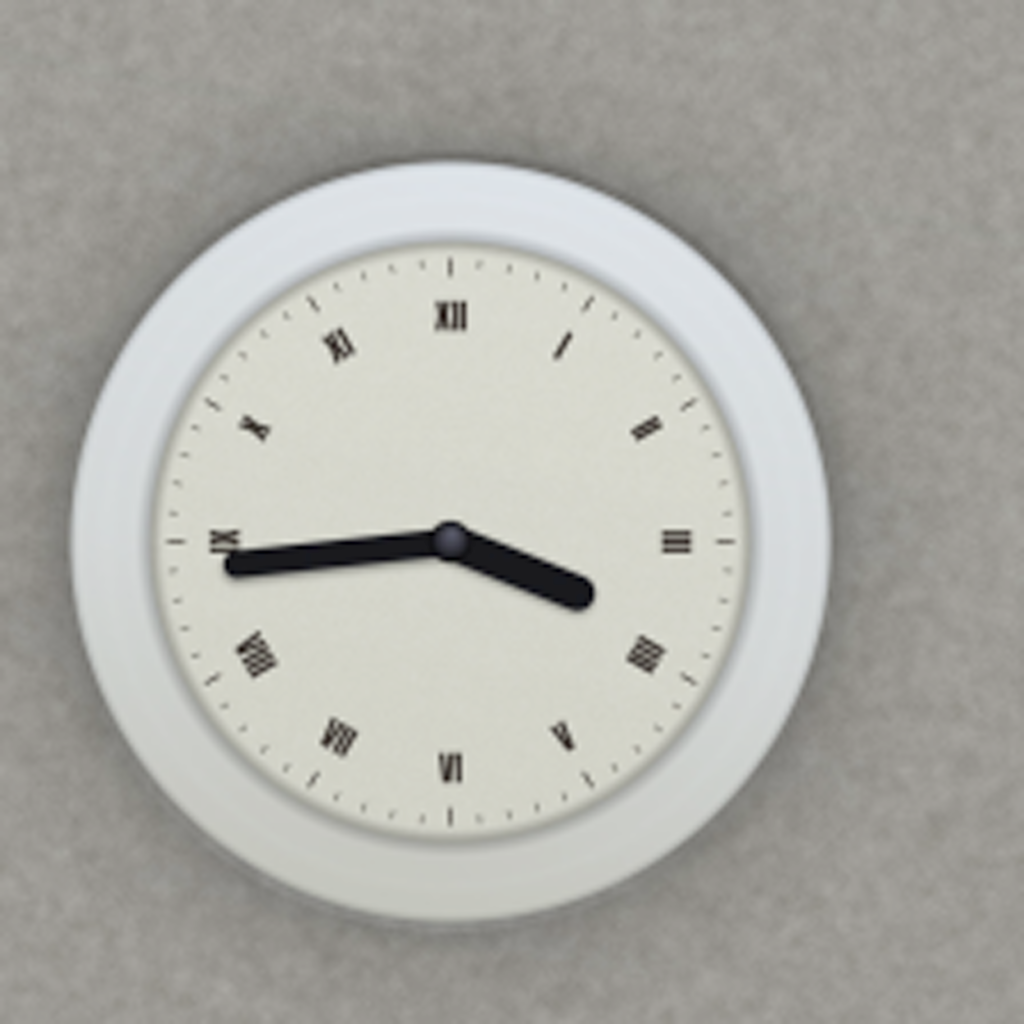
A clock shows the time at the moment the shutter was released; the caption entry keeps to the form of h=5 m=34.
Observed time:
h=3 m=44
